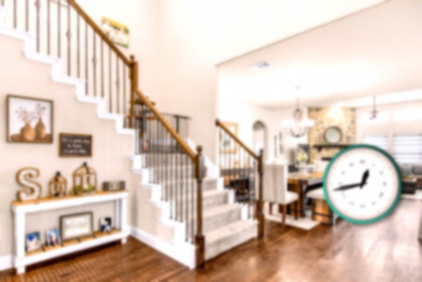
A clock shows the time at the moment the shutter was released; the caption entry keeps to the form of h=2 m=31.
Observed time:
h=12 m=43
